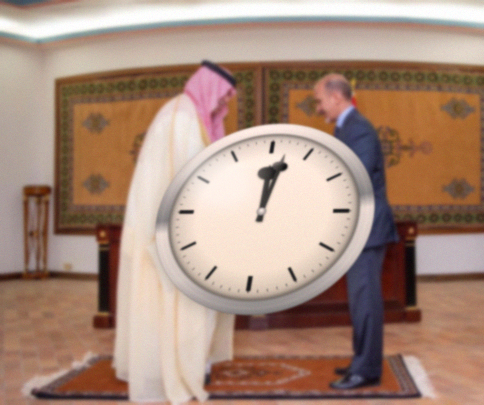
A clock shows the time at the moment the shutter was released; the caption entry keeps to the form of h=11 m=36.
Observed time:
h=12 m=2
